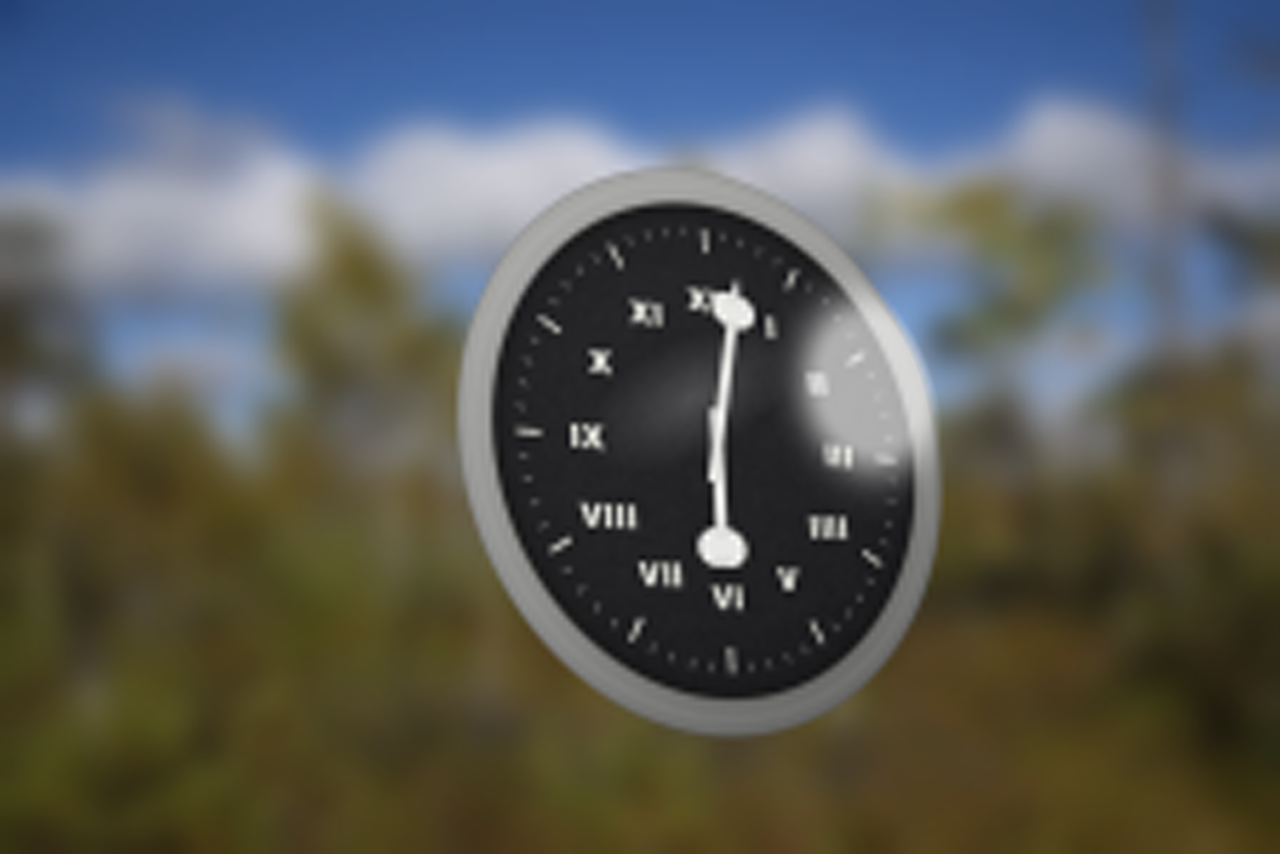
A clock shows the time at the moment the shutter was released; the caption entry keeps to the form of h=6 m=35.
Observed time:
h=6 m=2
